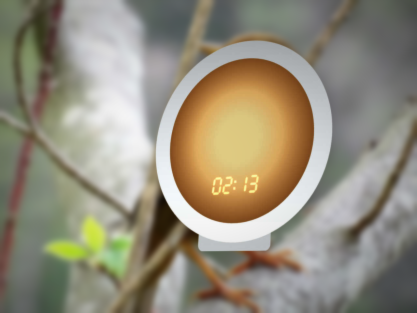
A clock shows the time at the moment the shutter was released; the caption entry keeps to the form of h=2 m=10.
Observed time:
h=2 m=13
